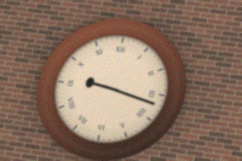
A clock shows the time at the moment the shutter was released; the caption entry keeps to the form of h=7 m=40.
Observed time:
h=9 m=17
